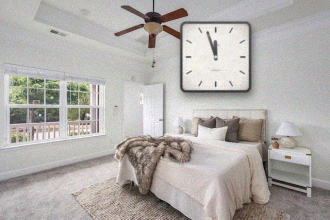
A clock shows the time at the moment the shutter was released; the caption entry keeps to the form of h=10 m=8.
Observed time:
h=11 m=57
